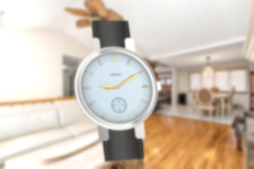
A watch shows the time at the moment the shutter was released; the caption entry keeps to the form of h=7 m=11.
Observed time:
h=9 m=10
